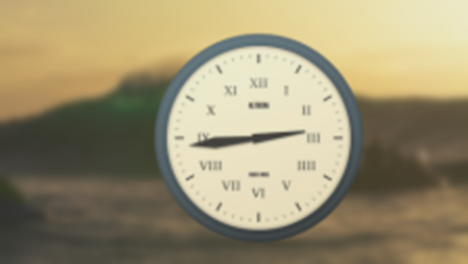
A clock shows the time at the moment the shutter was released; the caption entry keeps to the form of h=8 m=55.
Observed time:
h=2 m=44
